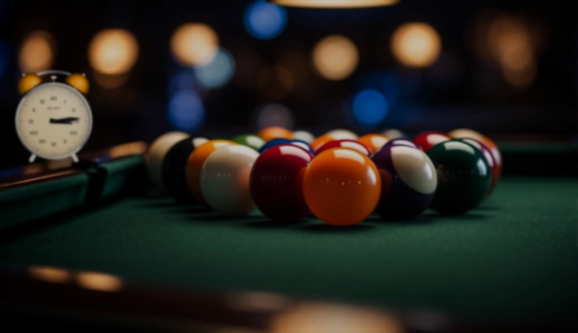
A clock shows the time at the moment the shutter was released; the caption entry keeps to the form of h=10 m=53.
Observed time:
h=3 m=14
